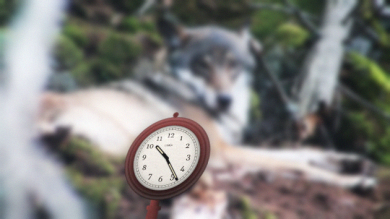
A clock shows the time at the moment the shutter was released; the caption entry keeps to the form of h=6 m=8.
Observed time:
h=10 m=24
